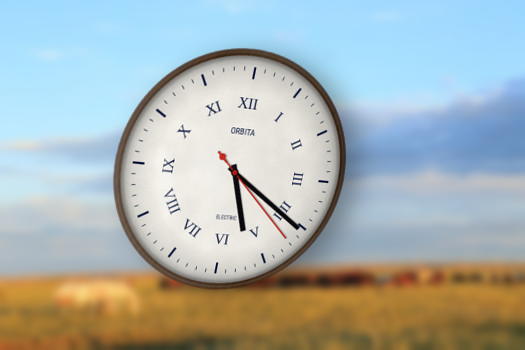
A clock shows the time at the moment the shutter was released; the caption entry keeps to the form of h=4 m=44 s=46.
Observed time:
h=5 m=20 s=22
